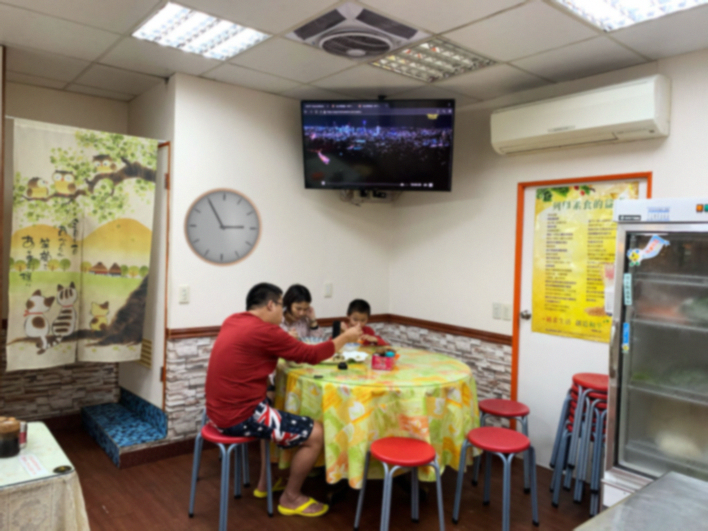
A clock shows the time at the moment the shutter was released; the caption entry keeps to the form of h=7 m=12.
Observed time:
h=2 m=55
